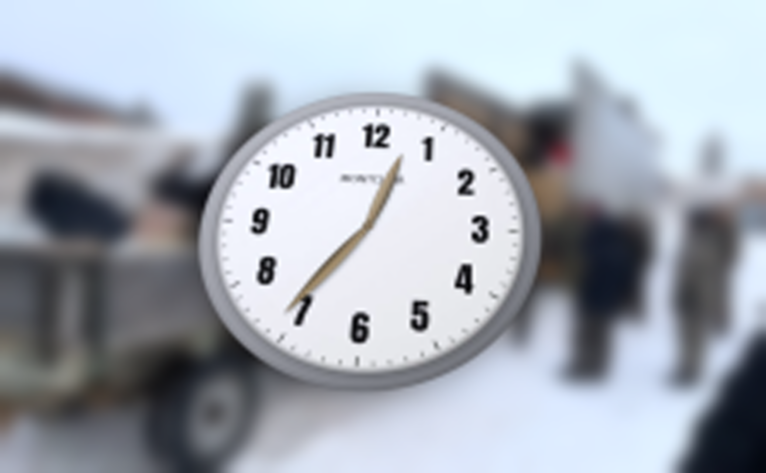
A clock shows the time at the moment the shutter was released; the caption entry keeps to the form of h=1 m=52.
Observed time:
h=12 m=36
